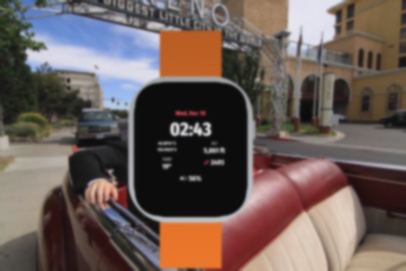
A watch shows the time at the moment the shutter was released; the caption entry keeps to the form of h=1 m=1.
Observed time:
h=2 m=43
